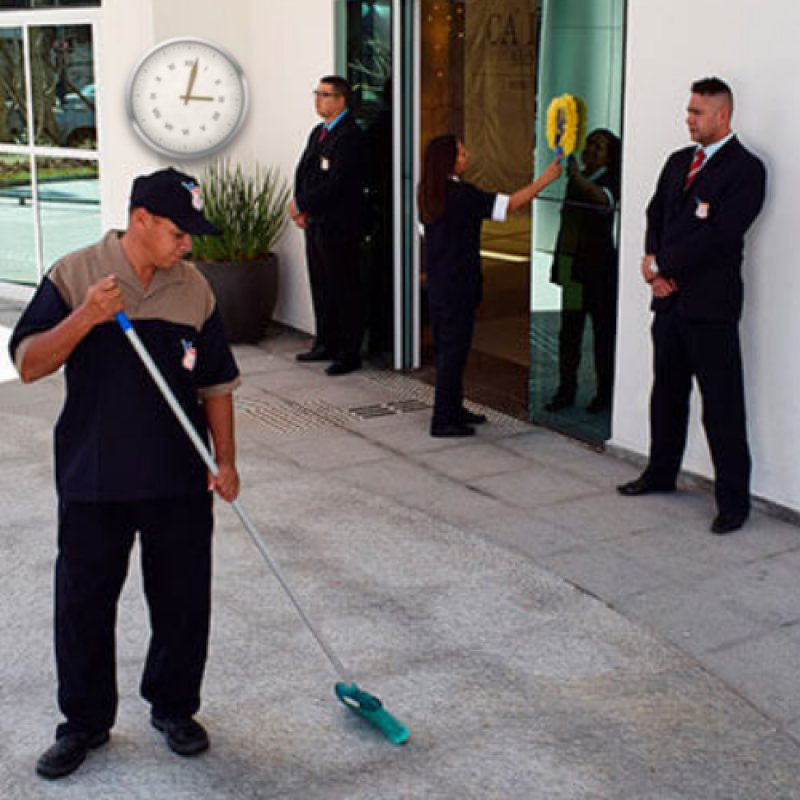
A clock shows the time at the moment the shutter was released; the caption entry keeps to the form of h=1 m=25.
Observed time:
h=3 m=2
